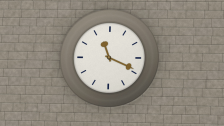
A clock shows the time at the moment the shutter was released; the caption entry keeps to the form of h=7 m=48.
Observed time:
h=11 m=19
